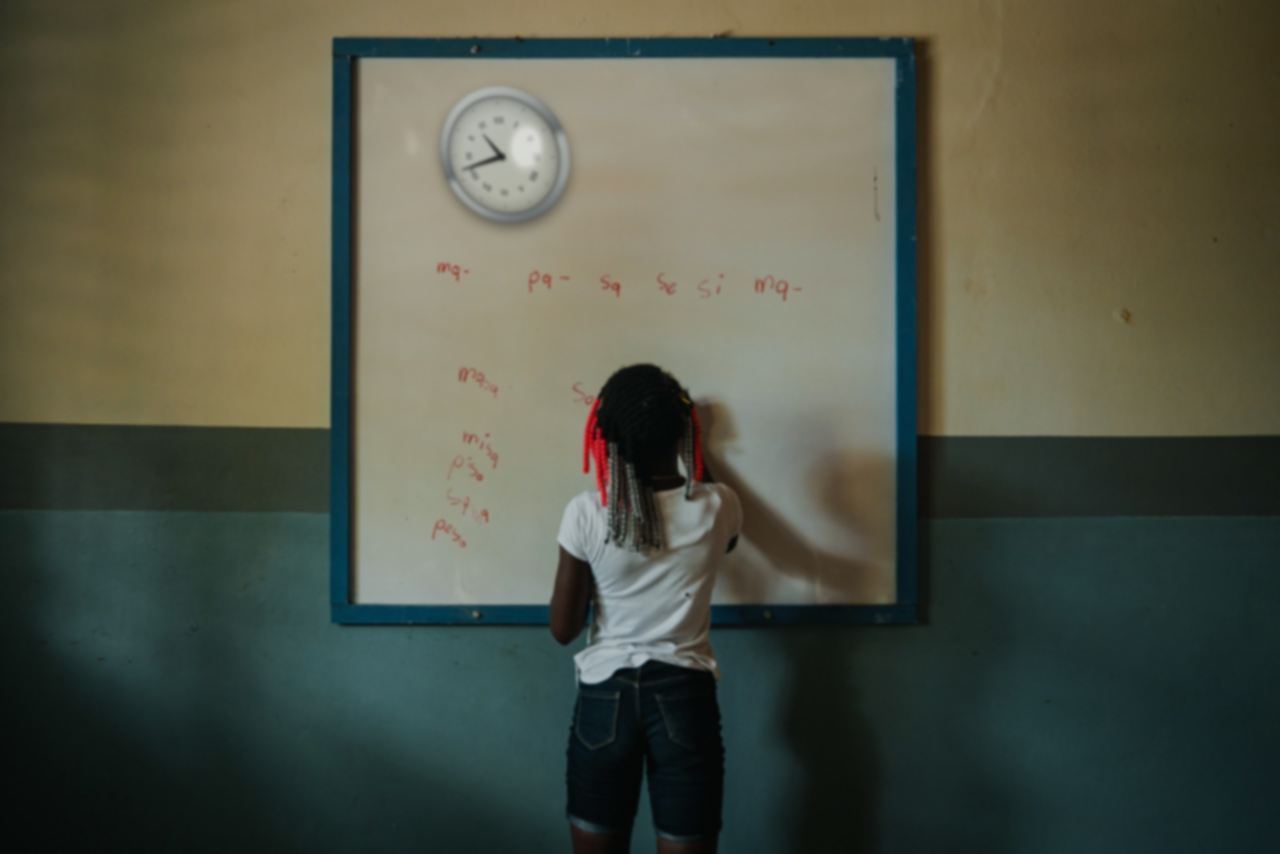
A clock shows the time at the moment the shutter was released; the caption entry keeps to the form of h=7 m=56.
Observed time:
h=10 m=42
